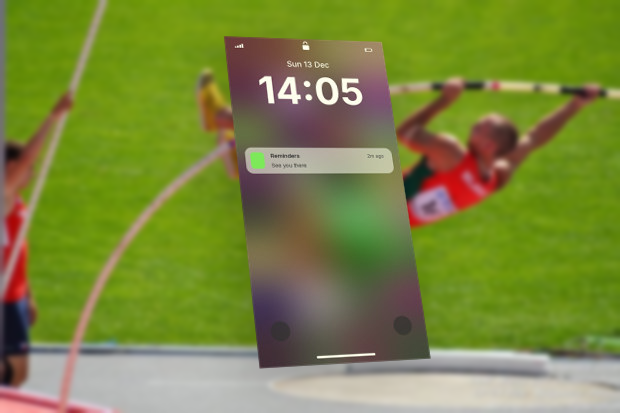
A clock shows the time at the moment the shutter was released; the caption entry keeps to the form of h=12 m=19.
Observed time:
h=14 m=5
